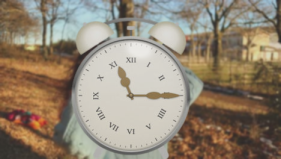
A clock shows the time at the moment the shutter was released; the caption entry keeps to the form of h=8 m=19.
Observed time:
h=11 m=15
